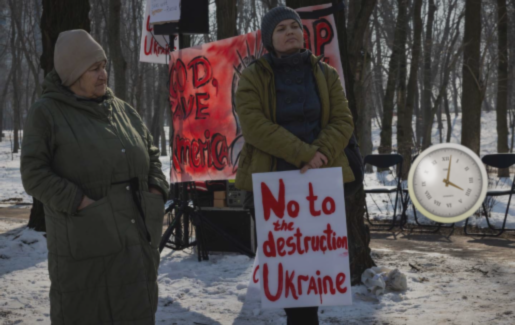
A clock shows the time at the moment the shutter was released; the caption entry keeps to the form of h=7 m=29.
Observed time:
h=4 m=2
